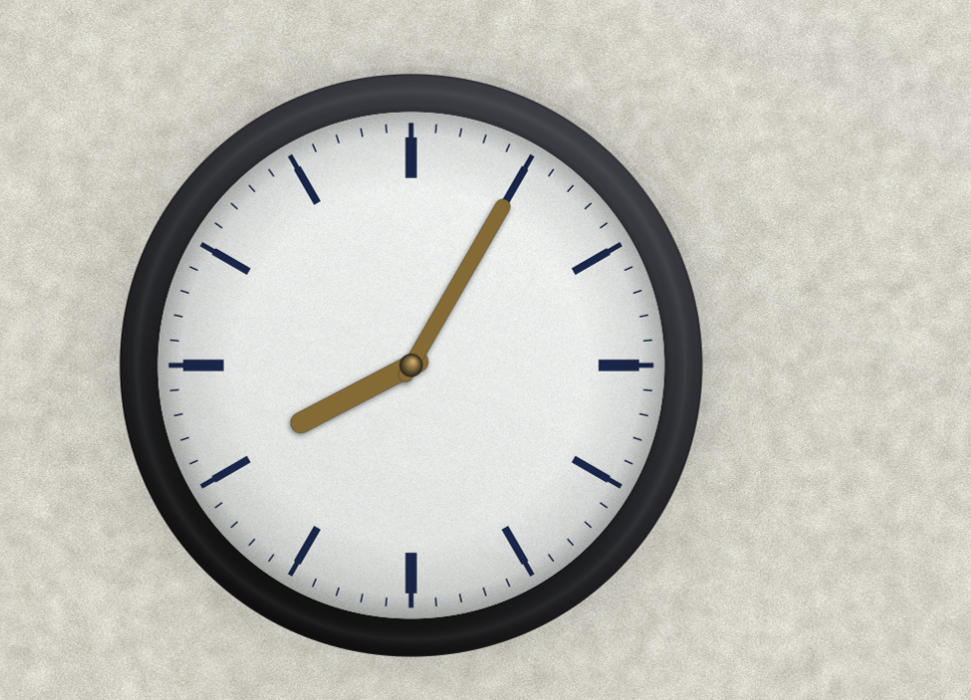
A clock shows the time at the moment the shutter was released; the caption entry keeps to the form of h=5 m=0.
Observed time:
h=8 m=5
